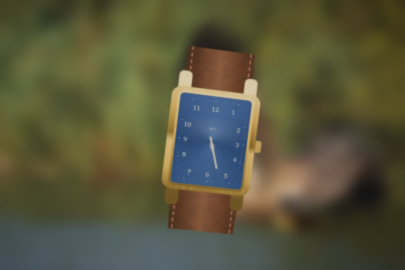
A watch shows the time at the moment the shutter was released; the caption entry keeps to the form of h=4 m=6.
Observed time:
h=5 m=27
